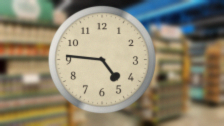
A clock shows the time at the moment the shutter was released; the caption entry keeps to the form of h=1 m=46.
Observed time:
h=4 m=46
